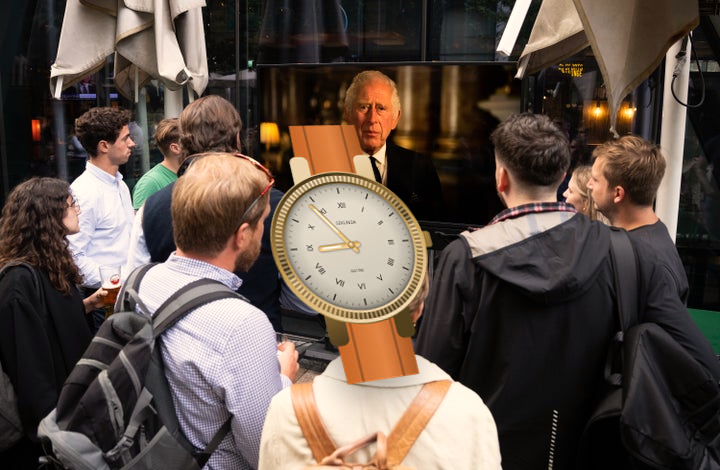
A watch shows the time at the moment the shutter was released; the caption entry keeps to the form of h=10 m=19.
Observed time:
h=8 m=54
